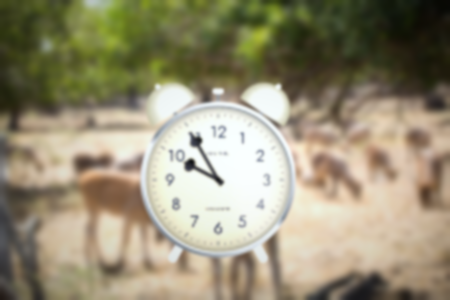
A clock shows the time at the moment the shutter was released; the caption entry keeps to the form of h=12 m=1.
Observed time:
h=9 m=55
